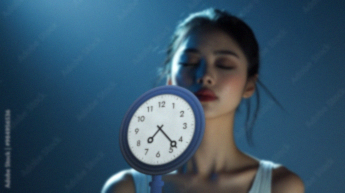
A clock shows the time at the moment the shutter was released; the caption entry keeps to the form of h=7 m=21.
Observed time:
h=7 m=23
